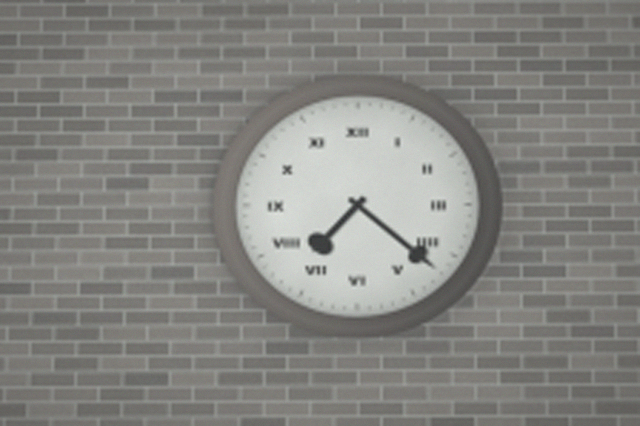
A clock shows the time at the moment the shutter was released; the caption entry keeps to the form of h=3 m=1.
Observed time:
h=7 m=22
